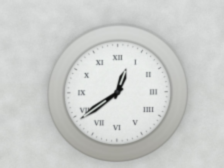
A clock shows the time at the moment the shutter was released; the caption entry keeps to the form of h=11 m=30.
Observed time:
h=12 m=39
